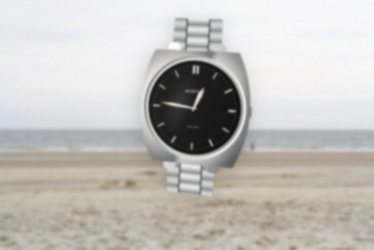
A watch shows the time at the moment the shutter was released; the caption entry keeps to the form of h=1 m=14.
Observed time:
h=12 m=46
